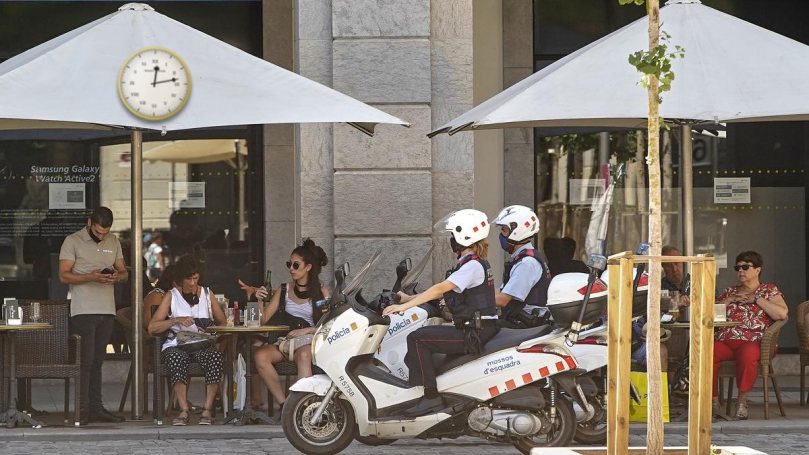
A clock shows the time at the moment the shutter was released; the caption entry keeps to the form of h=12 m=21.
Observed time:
h=12 m=13
